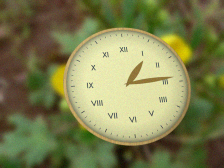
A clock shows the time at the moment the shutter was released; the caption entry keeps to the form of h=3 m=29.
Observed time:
h=1 m=14
